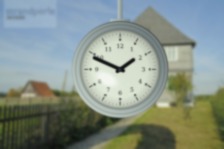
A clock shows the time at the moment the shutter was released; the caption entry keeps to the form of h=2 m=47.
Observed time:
h=1 m=49
